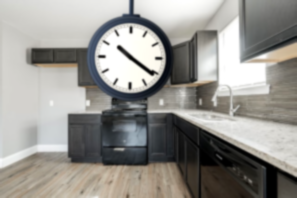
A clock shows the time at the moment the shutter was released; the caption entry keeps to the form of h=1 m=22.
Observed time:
h=10 m=21
